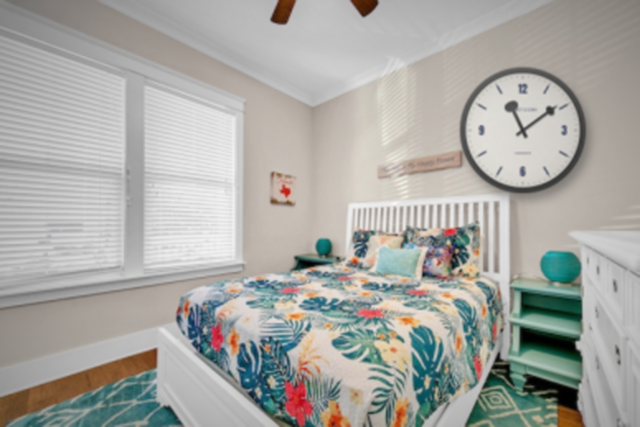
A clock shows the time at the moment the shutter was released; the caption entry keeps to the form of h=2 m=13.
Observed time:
h=11 m=9
